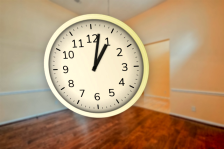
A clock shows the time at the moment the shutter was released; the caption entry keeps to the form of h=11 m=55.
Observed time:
h=1 m=2
